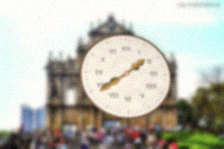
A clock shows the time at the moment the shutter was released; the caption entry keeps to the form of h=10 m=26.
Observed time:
h=1 m=39
